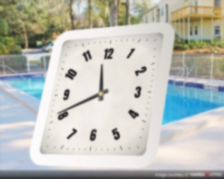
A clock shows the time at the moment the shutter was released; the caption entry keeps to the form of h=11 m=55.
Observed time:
h=11 m=41
